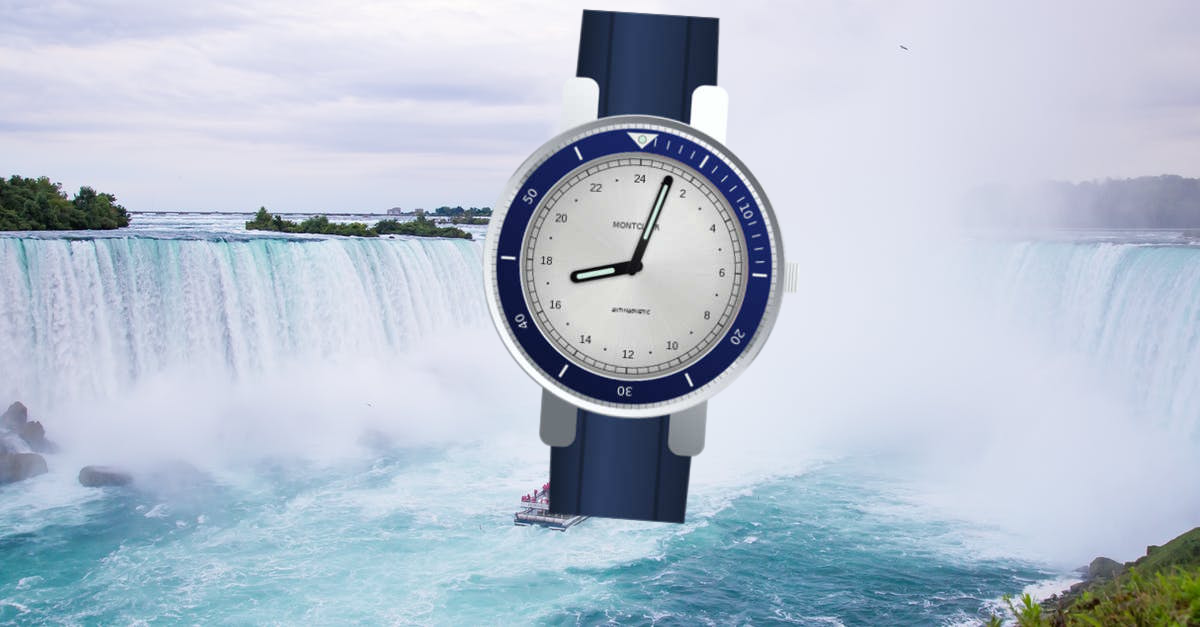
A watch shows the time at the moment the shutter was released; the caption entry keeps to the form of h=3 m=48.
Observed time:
h=17 m=3
